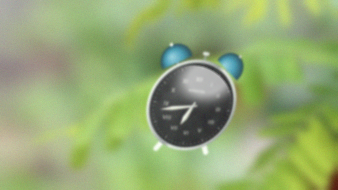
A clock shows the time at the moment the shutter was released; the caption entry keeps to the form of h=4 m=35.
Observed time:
h=6 m=43
